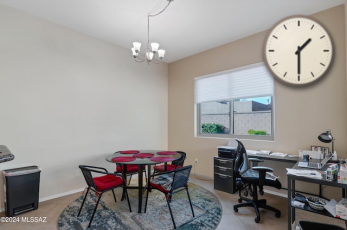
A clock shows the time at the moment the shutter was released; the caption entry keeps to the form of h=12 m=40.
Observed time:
h=1 m=30
